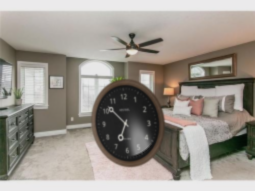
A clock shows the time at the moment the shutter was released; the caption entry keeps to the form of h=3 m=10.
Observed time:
h=6 m=52
